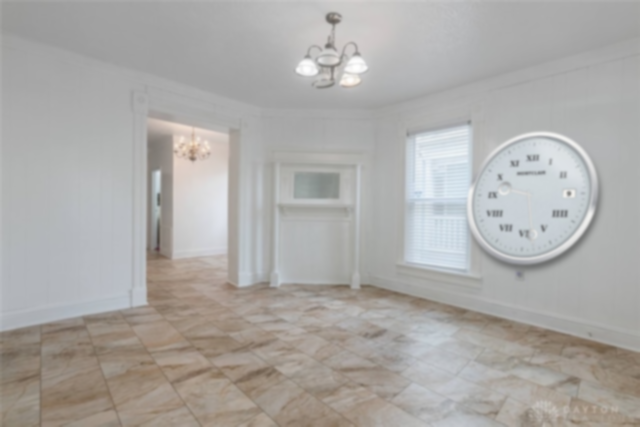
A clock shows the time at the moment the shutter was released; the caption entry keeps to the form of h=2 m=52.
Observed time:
h=9 m=28
